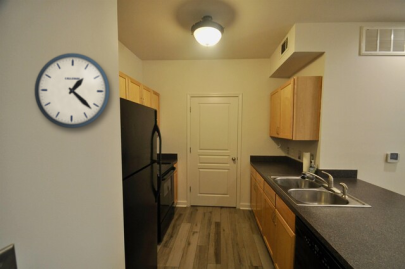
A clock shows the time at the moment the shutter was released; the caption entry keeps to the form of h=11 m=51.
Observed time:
h=1 m=22
